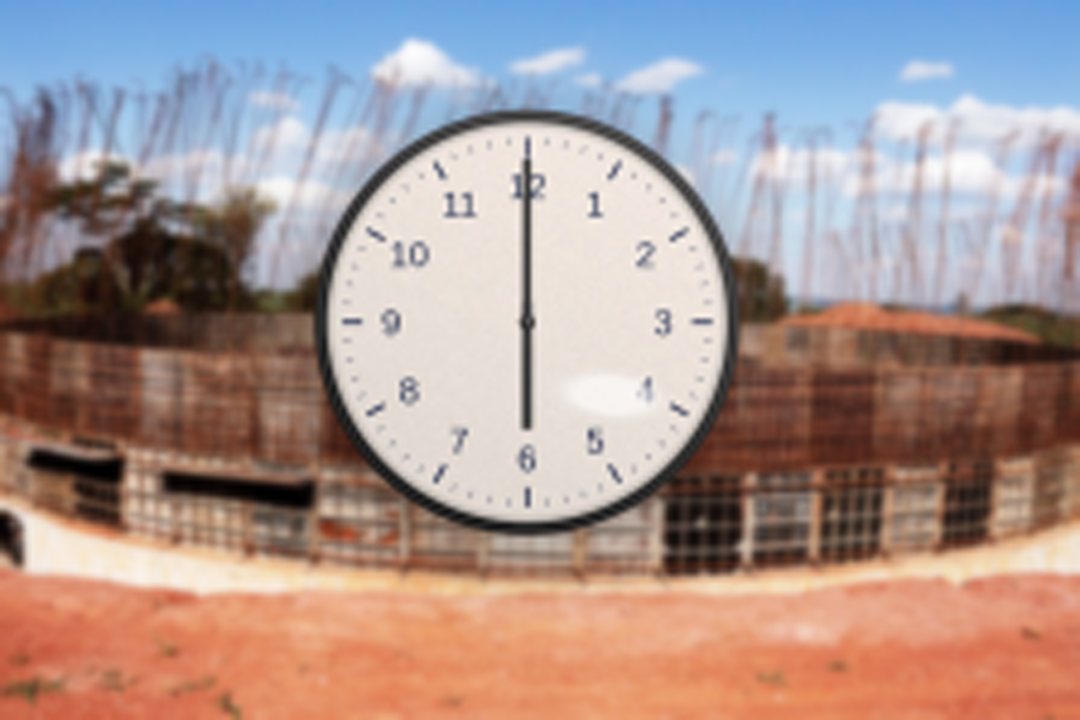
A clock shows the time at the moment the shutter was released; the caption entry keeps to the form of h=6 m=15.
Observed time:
h=6 m=0
